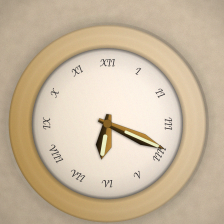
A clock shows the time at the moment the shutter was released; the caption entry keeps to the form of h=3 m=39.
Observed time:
h=6 m=19
